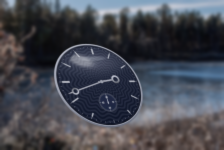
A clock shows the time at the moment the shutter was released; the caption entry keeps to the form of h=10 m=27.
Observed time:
h=2 m=42
